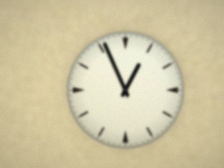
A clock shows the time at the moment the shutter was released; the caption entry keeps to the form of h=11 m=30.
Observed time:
h=12 m=56
